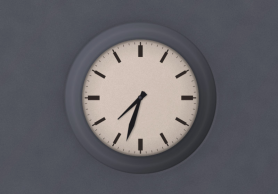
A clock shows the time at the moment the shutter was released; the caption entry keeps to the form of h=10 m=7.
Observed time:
h=7 m=33
